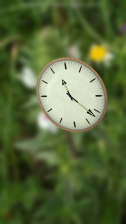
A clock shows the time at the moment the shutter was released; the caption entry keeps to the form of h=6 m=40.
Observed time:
h=11 m=22
